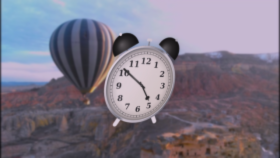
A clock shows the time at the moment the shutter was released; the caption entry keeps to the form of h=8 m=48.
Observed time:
h=4 m=51
